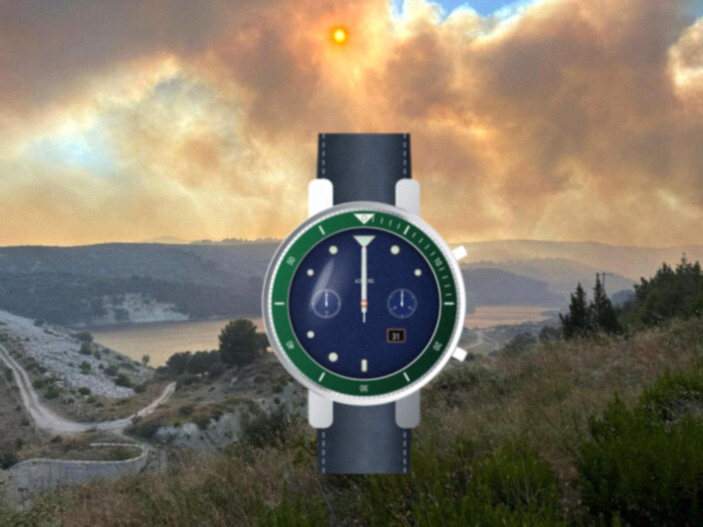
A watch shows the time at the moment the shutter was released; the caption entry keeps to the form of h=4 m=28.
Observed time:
h=12 m=0
